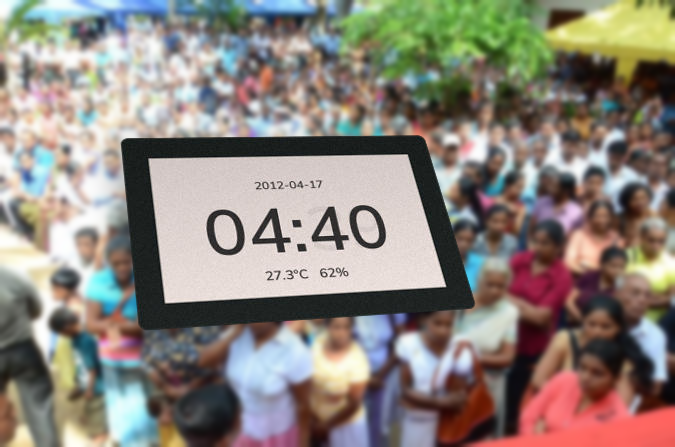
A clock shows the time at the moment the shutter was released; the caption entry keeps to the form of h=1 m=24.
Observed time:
h=4 m=40
